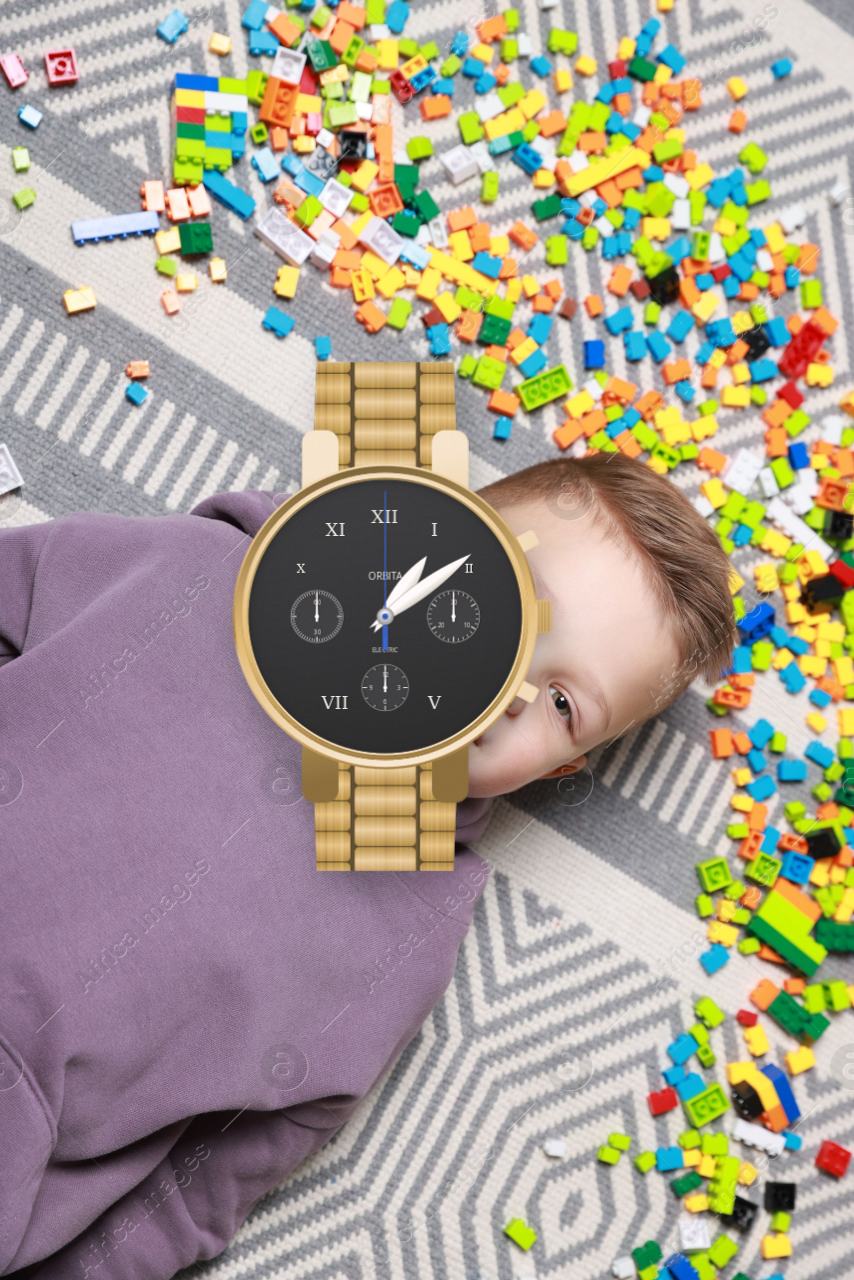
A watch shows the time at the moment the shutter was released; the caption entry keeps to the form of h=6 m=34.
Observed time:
h=1 m=9
